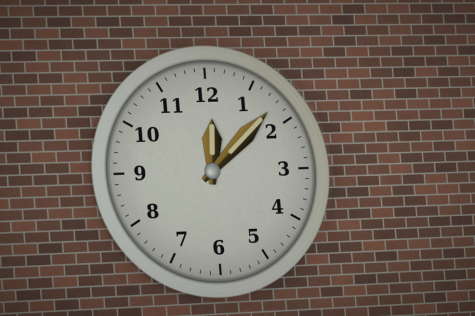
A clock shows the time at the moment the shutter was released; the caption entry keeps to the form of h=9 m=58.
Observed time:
h=12 m=8
